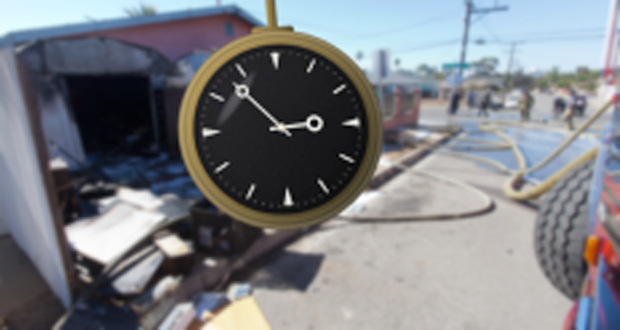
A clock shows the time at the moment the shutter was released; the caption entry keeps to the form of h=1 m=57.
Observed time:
h=2 m=53
